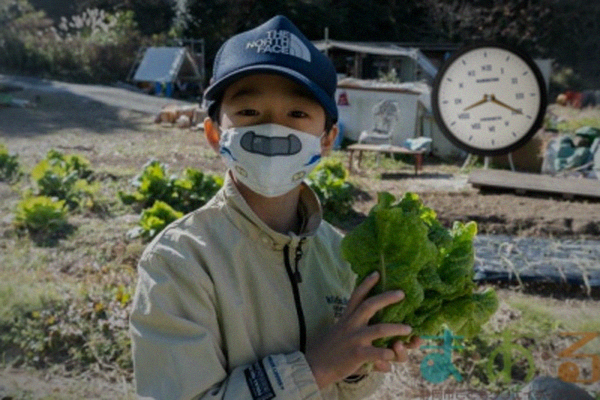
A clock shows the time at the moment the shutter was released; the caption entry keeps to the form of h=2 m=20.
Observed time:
h=8 m=20
